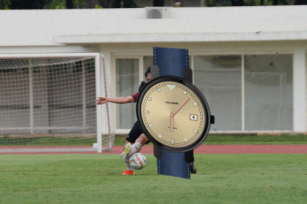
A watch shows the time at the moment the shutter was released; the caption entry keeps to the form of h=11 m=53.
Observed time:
h=6 m=7
